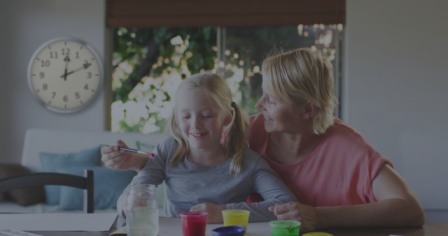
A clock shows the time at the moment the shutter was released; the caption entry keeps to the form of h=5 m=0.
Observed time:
h=12 m=11
